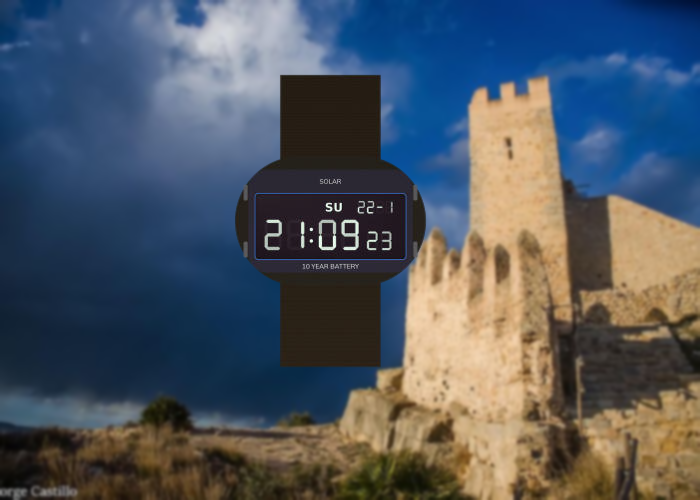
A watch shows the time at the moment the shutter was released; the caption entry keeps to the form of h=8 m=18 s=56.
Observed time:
h=21 m=9 s=23
